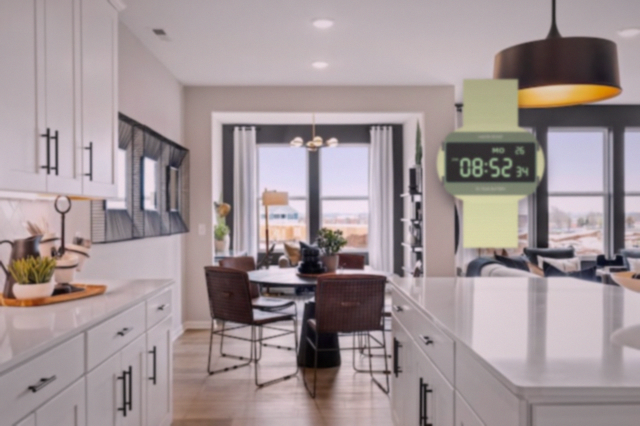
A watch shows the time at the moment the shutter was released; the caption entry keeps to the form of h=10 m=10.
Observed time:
h=8 m=52
